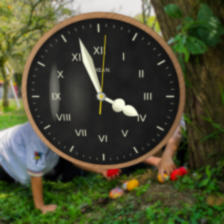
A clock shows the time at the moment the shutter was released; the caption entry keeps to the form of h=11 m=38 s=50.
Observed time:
h=3 m=57 s=1
